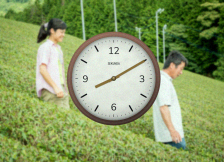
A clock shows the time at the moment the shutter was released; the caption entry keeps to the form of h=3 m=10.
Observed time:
h=8 m=10
